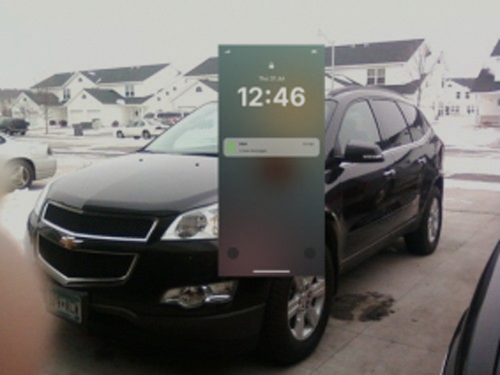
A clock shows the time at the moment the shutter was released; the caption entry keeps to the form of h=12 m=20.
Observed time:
h=12 m=46
